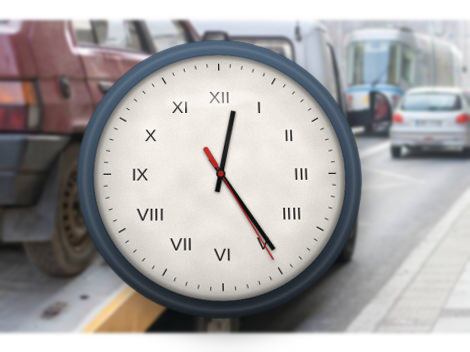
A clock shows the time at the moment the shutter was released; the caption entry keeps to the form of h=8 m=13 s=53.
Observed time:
h=12 m=24 s=25
